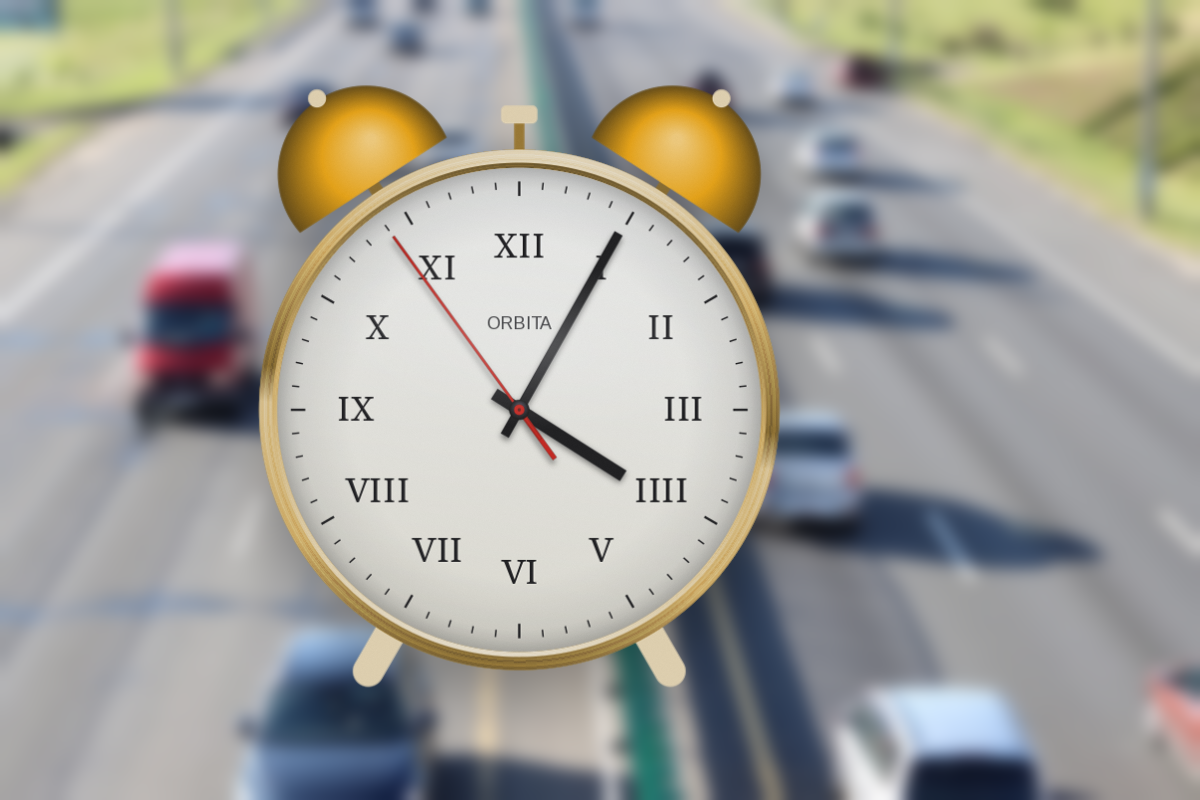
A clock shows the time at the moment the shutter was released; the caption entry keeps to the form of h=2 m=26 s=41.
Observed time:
h=4 m=4 s=54
